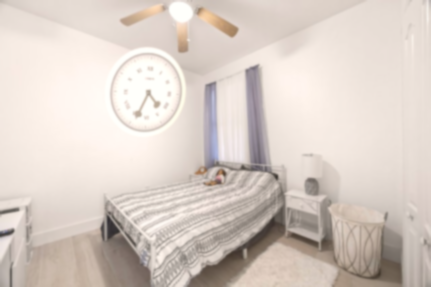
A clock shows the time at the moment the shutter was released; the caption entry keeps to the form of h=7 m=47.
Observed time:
h=4 m=34
